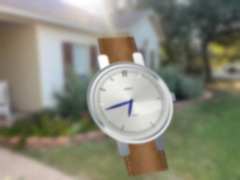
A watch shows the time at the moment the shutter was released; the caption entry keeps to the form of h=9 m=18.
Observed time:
h=6 m=43
